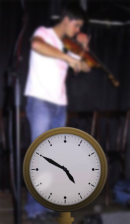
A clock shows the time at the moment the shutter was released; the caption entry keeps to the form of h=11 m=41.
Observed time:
h=4 m=50
